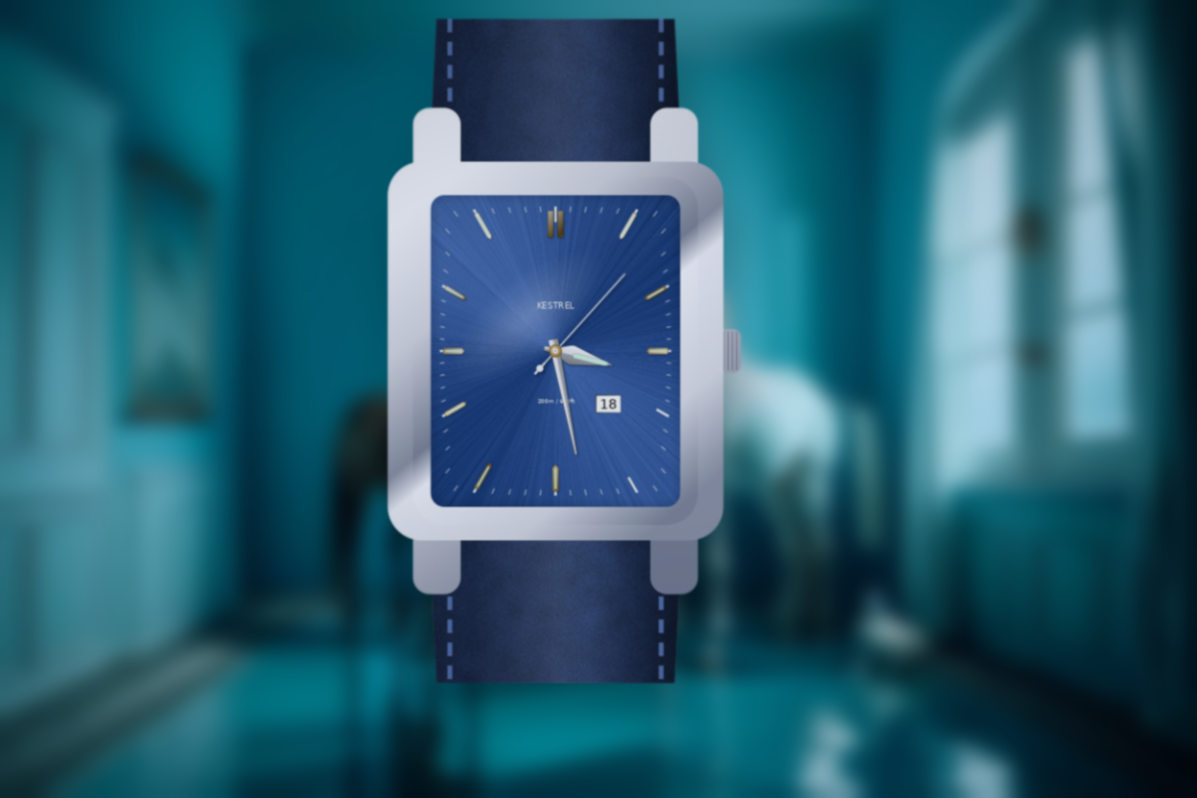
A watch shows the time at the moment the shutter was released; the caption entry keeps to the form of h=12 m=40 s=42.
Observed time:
h=3 m=28 s=7
